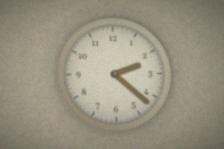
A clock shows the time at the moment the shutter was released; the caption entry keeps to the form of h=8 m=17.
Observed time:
h=2 m=22
